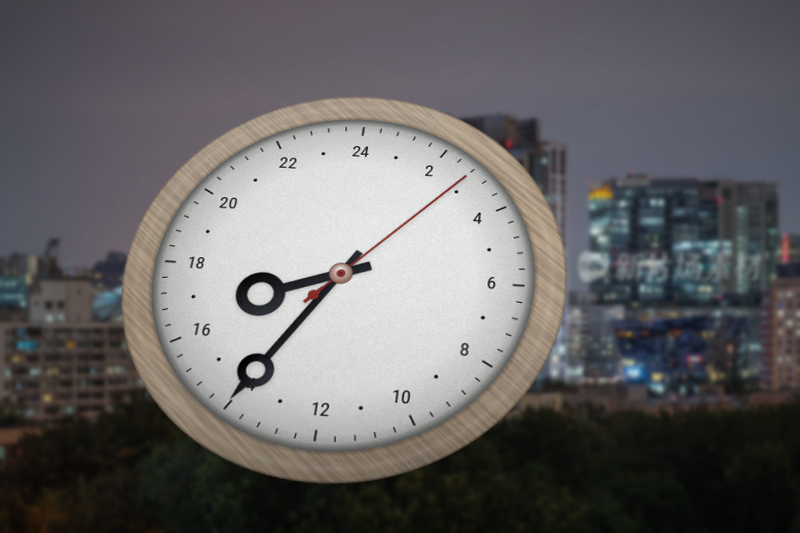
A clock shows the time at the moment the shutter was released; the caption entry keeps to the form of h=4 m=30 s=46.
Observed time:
h=16 m=35 s=7
